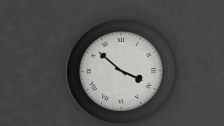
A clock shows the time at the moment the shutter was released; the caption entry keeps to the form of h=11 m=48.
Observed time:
h=3 m=52
